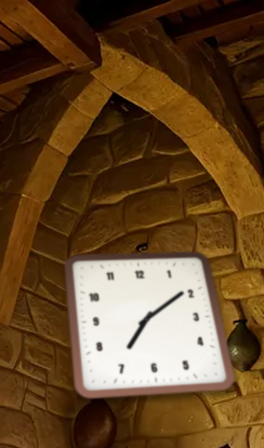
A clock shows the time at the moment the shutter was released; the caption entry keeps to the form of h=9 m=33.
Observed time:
h=7 m=9
